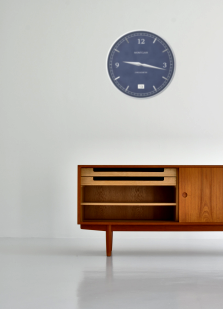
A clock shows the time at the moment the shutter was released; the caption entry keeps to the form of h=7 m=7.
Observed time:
h=9 m=17
